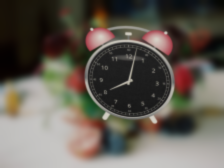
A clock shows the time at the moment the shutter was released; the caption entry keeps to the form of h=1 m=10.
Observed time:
h=8 m=2
